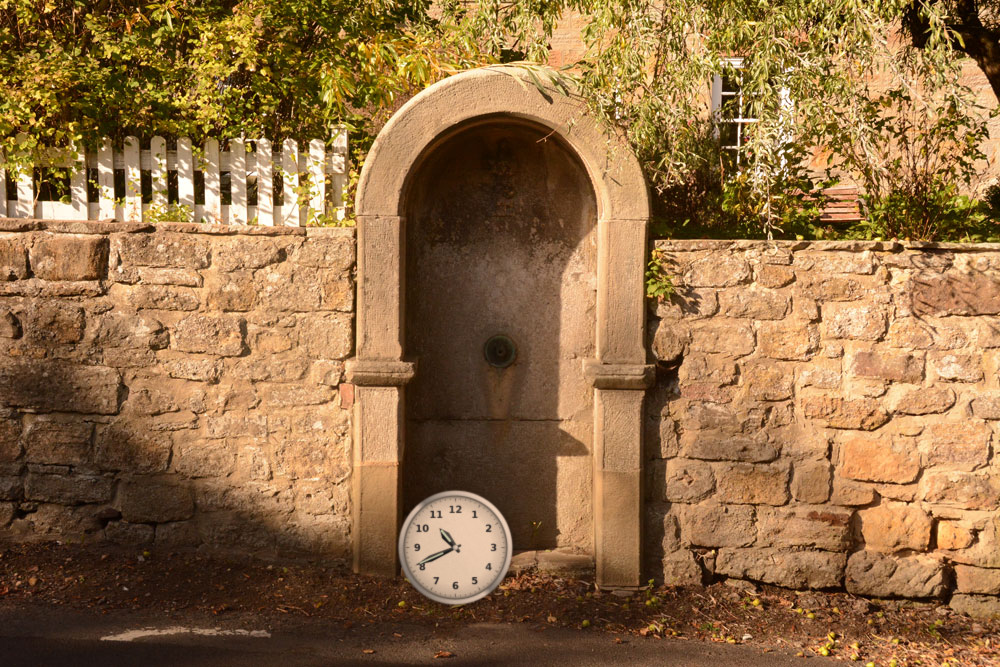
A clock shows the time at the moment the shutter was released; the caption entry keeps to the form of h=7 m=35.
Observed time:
h=10 m=41
